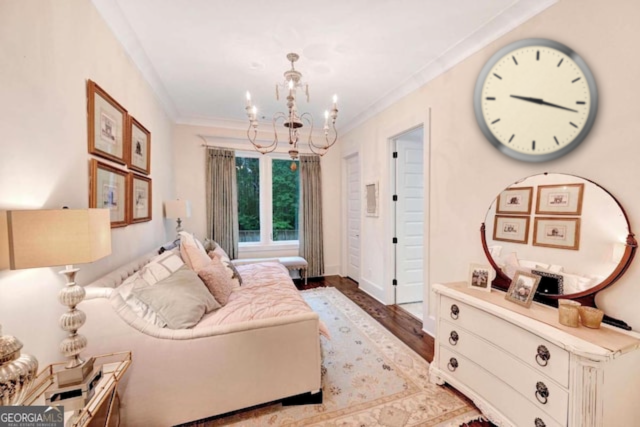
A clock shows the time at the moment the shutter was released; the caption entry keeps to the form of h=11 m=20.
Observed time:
h=9 m=17
